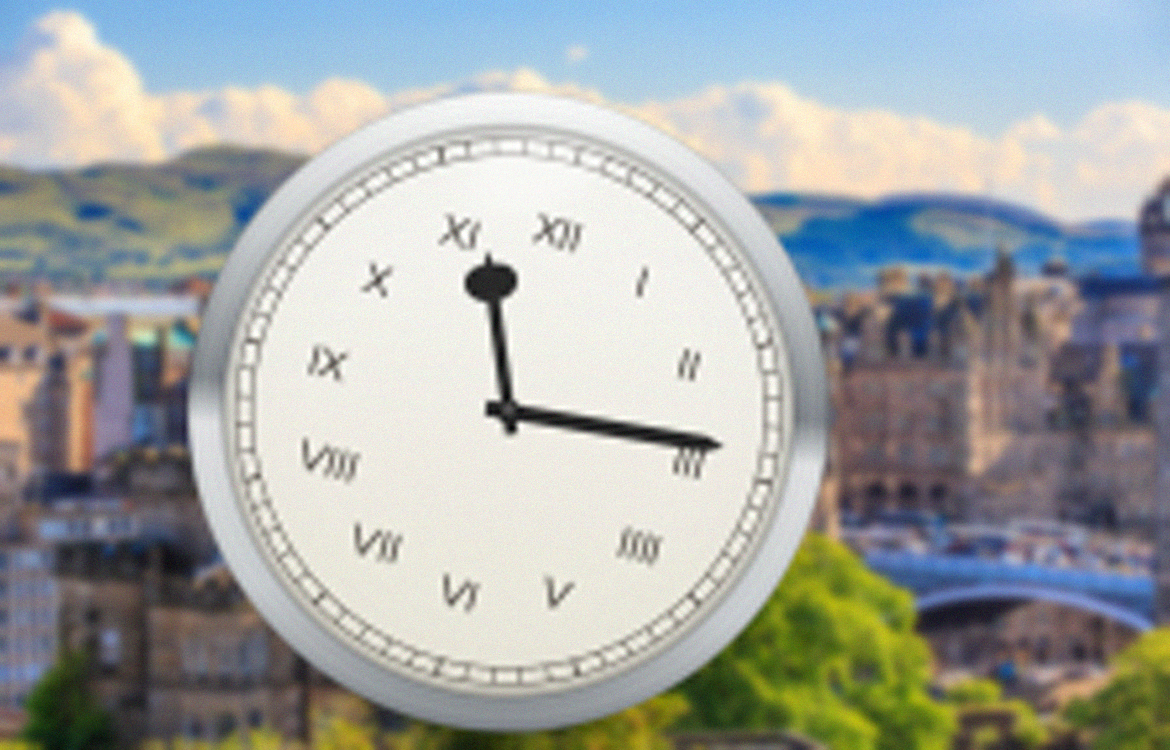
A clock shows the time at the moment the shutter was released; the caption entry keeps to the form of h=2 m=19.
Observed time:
h=11 m=14
